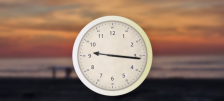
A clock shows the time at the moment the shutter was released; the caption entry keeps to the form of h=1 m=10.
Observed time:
h=9 m=16
